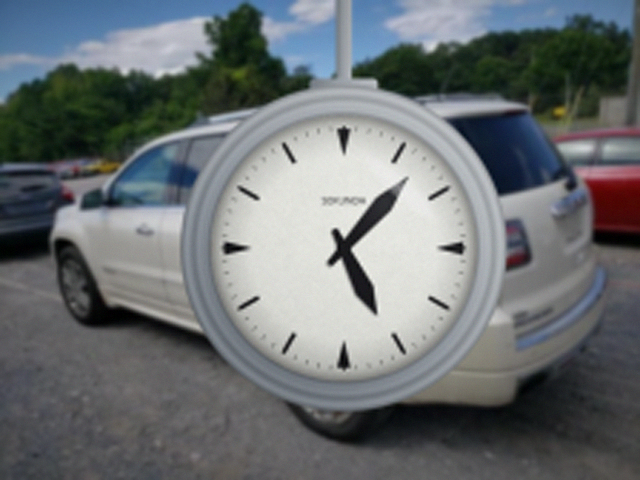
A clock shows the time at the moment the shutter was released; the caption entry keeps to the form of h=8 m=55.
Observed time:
h=5 m=7
